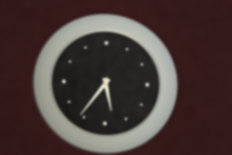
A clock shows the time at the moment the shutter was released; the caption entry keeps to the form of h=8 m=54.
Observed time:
h=5 m=36
